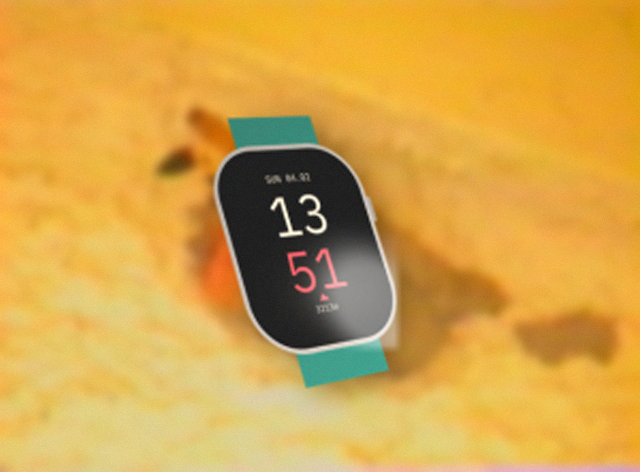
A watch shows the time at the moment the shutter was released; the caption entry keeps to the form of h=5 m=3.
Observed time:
h=13 m=51
